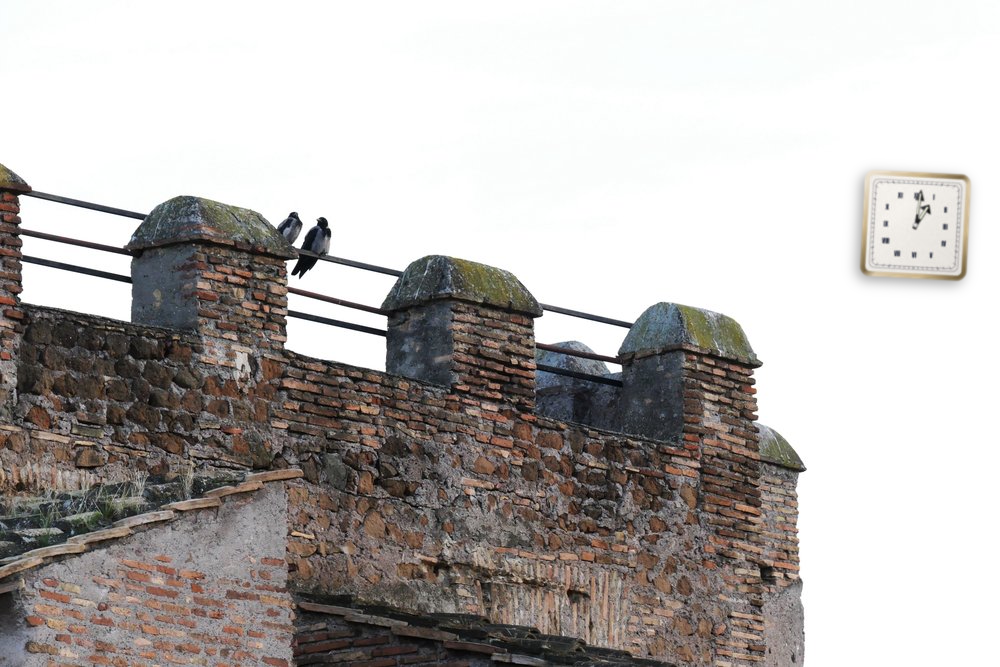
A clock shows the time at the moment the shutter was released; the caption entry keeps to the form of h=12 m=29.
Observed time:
h=1 m=1
